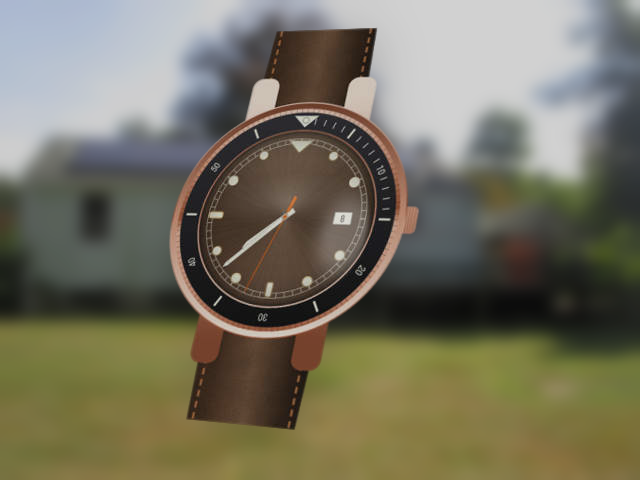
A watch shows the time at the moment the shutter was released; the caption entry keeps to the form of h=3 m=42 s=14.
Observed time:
h=7 m=37 s=33
